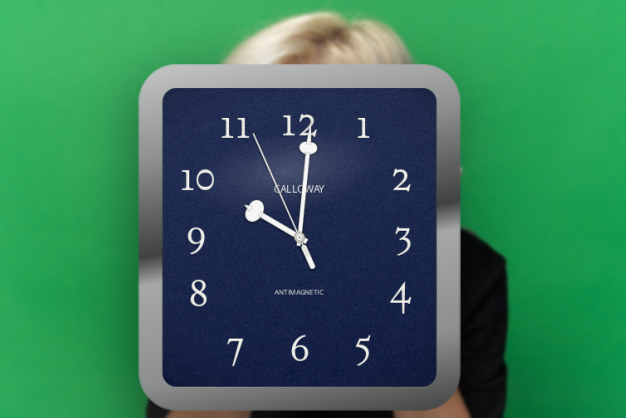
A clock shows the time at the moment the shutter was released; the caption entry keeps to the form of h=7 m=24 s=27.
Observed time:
h=10 m=0 s=56
